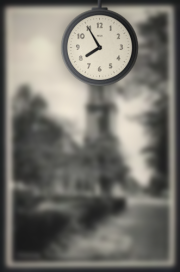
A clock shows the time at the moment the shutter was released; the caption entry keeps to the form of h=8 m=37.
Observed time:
h=7 m=55
